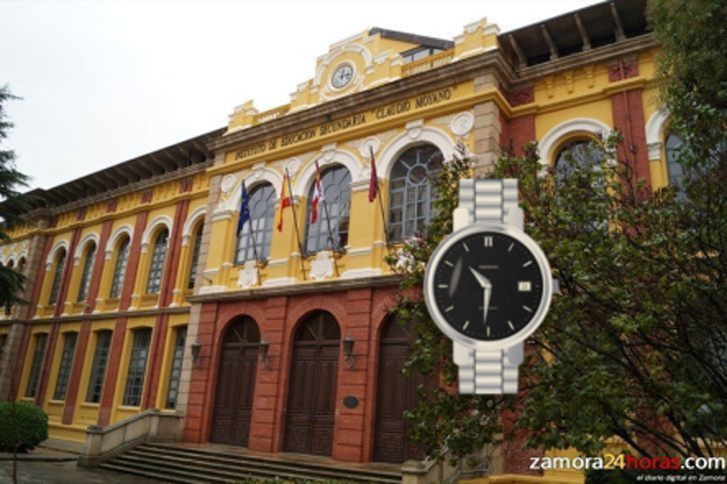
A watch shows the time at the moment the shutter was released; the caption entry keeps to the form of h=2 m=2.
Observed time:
h=10 m=31
